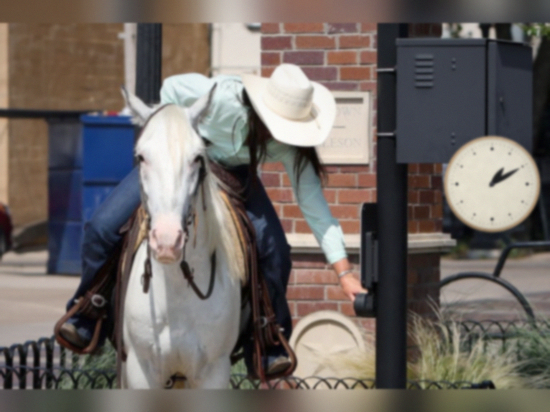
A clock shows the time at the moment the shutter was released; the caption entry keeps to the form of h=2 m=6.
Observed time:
h=1 m=10
